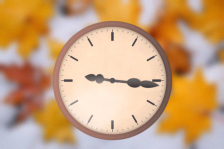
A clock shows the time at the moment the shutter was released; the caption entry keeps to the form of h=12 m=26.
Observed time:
h=9 m=16
